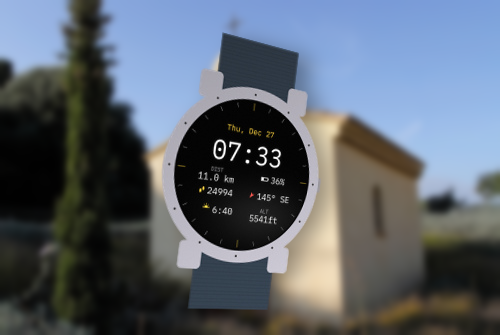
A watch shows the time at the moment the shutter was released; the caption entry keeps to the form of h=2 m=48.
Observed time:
h=7 m=33
